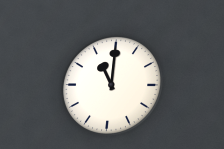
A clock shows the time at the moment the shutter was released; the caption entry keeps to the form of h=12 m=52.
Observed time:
h=11 m=0
